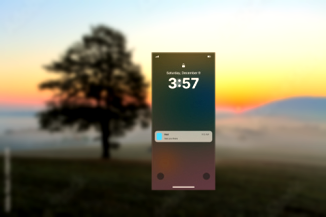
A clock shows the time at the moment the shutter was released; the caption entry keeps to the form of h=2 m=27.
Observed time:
h=3 m=57
